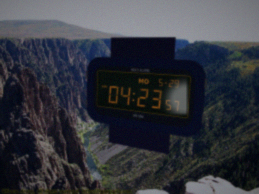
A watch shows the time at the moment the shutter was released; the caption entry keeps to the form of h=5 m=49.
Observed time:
h=4 m=23
